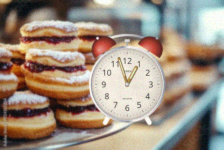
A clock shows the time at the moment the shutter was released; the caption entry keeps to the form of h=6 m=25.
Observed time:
h=12 m=57
